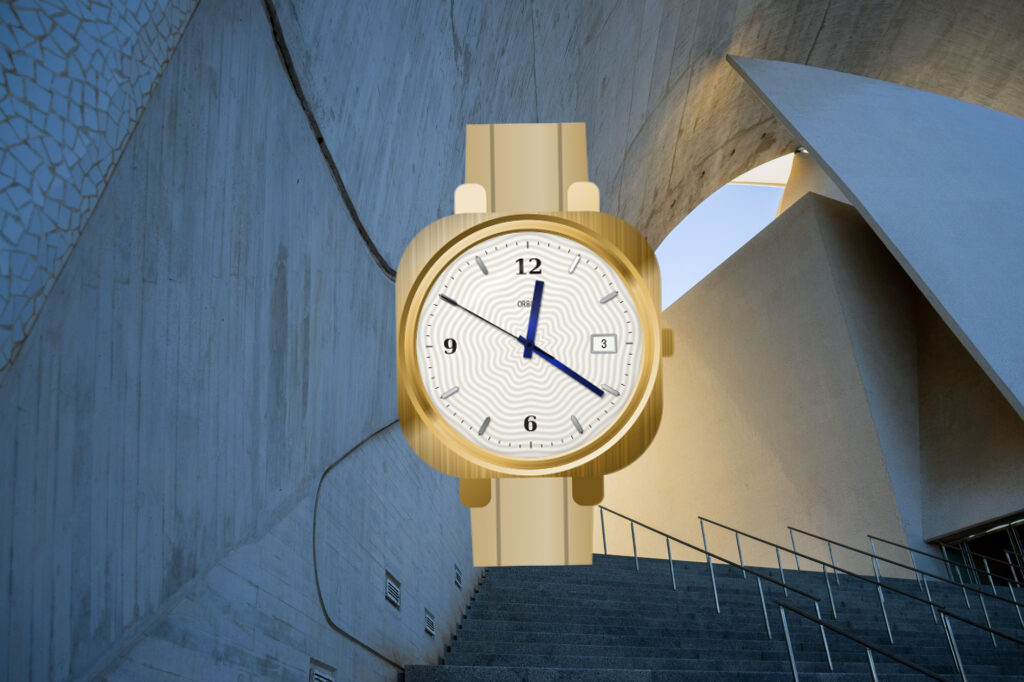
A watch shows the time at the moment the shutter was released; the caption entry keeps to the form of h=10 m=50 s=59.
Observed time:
h=12 m=20 s=50
